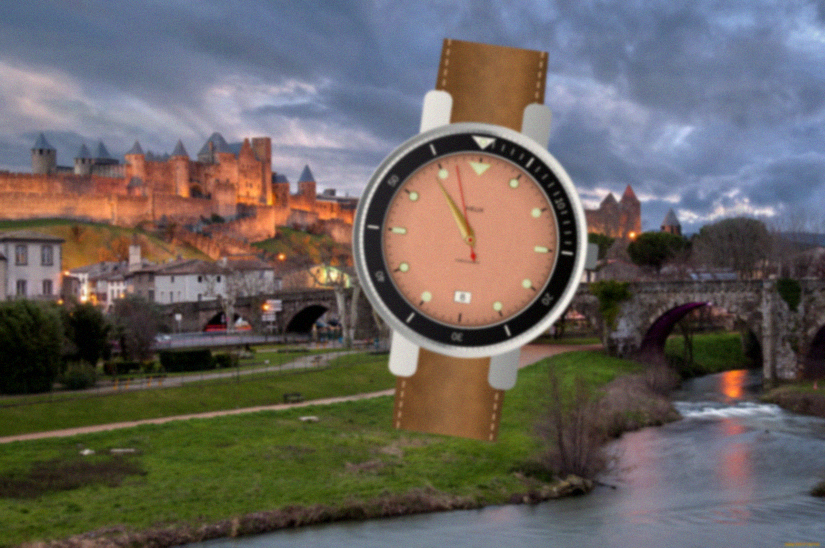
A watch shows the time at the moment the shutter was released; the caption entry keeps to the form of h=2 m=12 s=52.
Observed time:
h=10 m=53 s=57
